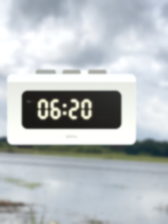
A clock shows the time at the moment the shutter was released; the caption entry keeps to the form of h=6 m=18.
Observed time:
h=6 m=20
